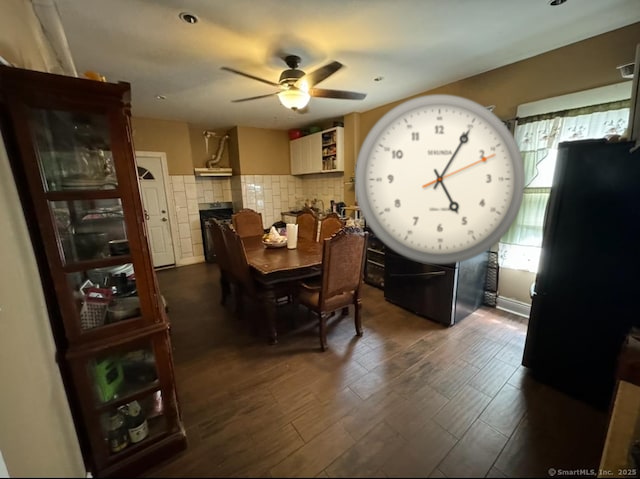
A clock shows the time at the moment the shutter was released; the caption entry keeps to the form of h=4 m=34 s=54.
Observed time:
h=5 m=5 s=11
